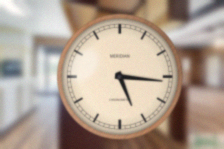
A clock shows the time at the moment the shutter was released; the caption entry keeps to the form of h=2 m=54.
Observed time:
h=5 m=16
